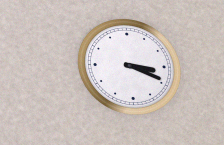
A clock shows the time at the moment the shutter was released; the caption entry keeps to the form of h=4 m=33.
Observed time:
h=3 m=19
